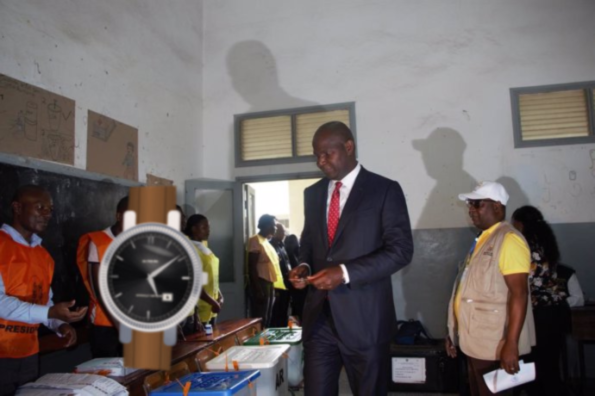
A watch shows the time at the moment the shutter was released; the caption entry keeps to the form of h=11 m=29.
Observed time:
h=5 m=9
